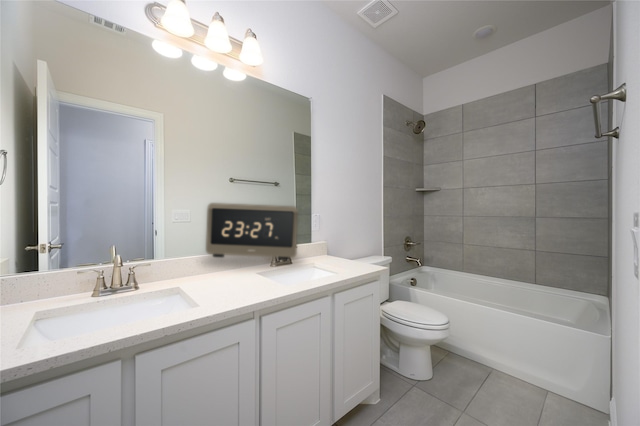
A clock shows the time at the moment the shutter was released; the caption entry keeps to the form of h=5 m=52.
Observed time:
h=23 m=27
